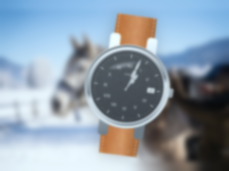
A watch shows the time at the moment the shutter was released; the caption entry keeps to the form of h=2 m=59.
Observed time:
h=1 m=3
